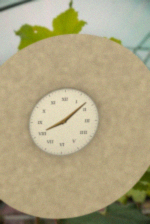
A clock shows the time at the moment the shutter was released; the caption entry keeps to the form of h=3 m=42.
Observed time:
h=8 m=8
